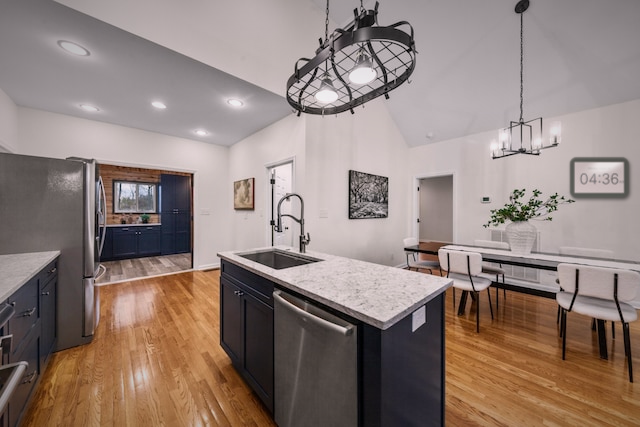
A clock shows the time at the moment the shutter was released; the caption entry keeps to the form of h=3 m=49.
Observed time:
h=4 m=36
